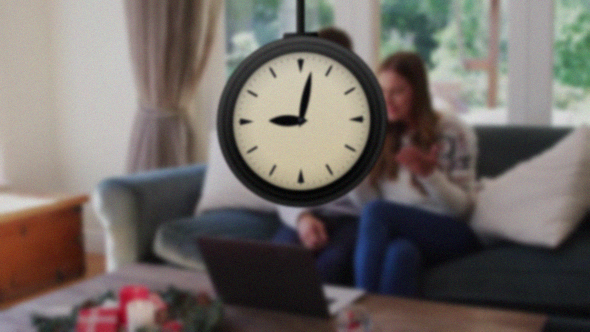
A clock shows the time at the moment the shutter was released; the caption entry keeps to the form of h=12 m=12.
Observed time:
h=9 m=2
